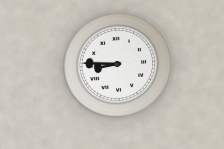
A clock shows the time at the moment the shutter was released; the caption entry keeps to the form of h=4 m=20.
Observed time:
h=8 m=46
